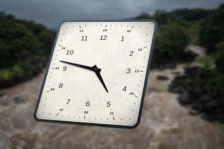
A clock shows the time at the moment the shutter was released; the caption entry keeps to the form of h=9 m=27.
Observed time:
h=4 m=47
